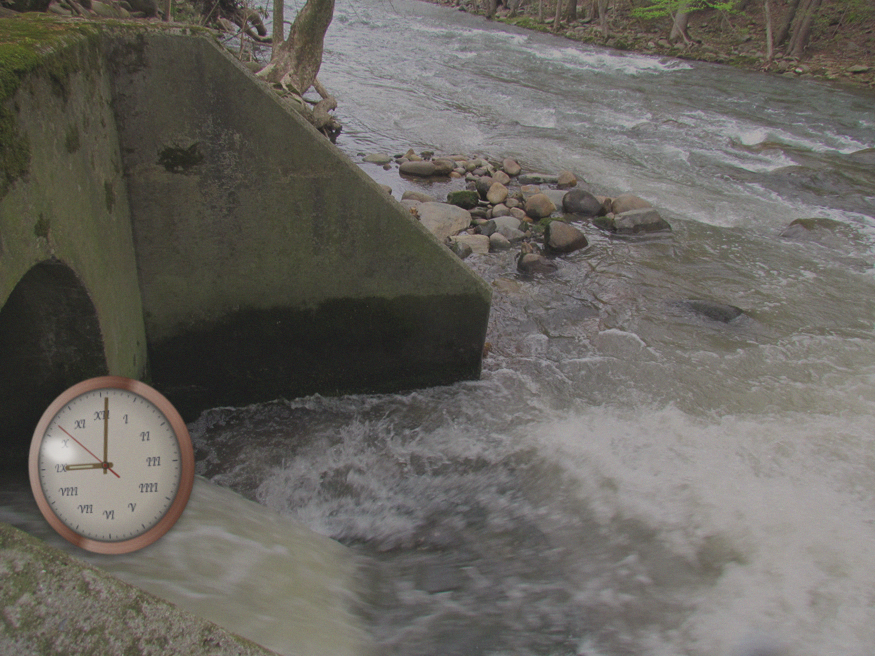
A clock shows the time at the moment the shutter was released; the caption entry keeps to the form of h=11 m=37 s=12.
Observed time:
h=9 m=0 s=52
